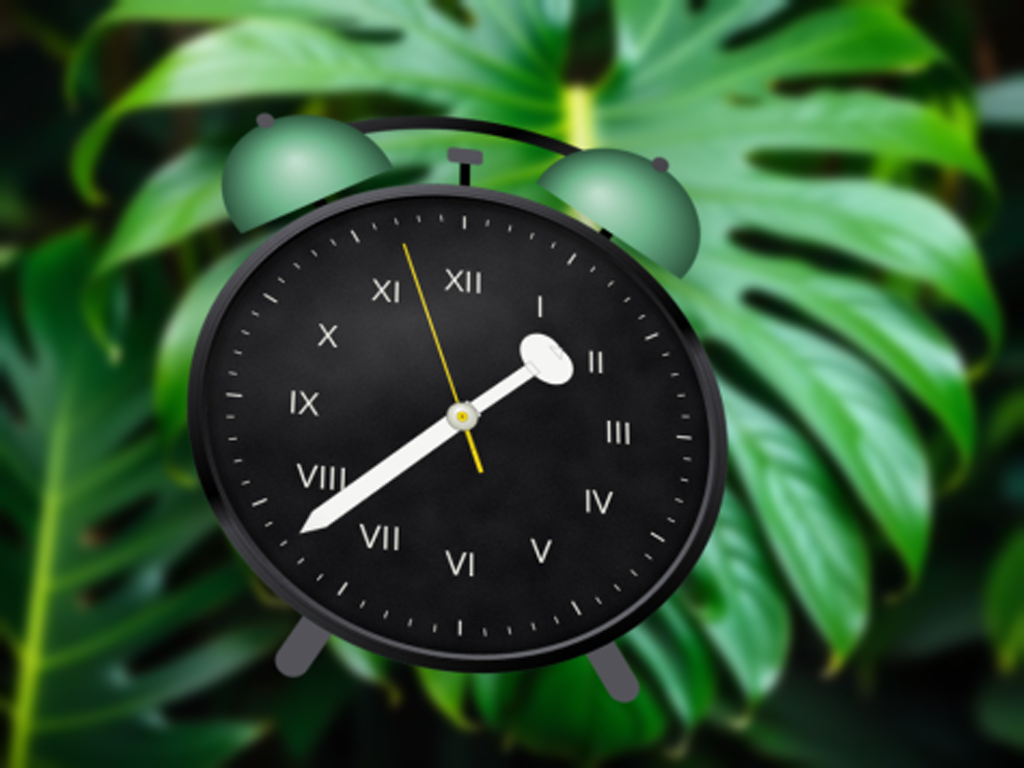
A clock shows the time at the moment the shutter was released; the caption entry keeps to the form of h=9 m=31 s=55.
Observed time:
h=1 m=37 s=57
